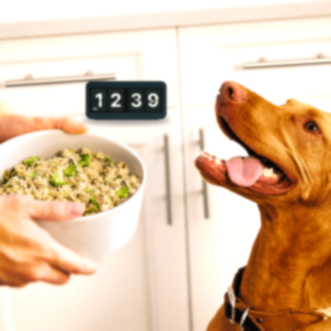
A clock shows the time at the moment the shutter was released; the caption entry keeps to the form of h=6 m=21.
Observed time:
h=12 m=39
